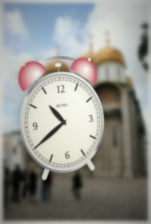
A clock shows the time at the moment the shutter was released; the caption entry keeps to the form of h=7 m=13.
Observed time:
h=10 m=40
